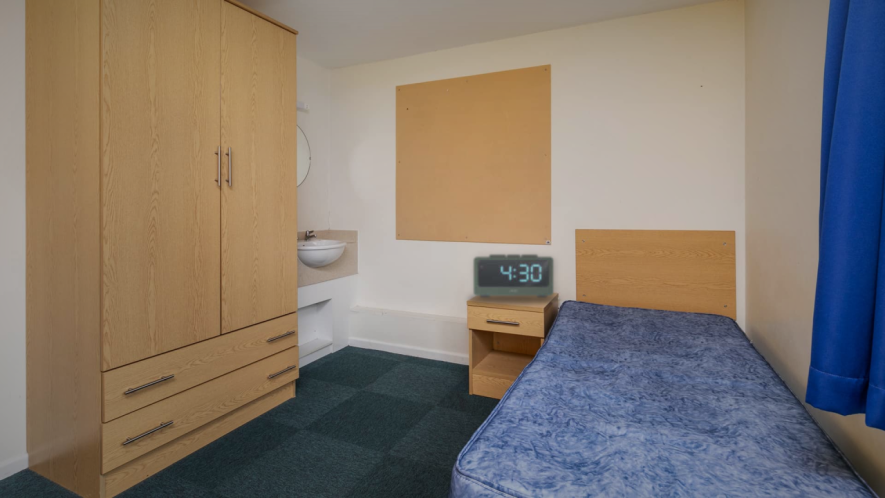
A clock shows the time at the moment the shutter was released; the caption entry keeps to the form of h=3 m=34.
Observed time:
h=4 m=30
